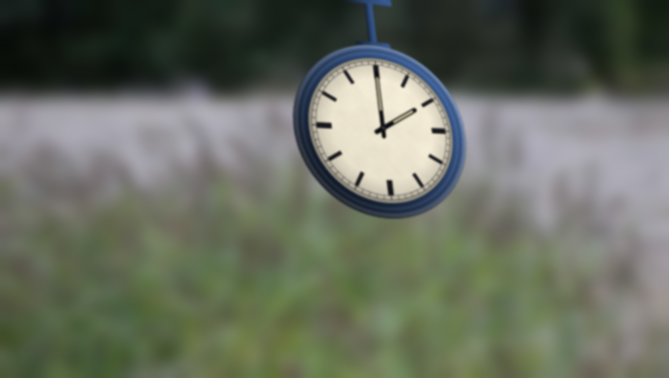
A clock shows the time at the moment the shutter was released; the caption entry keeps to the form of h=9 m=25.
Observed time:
h=2 m=0
